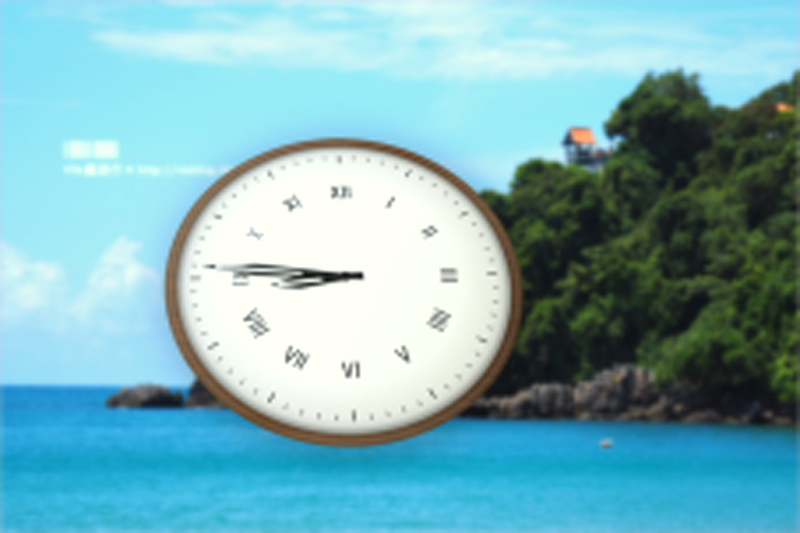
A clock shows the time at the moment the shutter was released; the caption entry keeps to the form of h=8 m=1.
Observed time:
h=8 m=46
